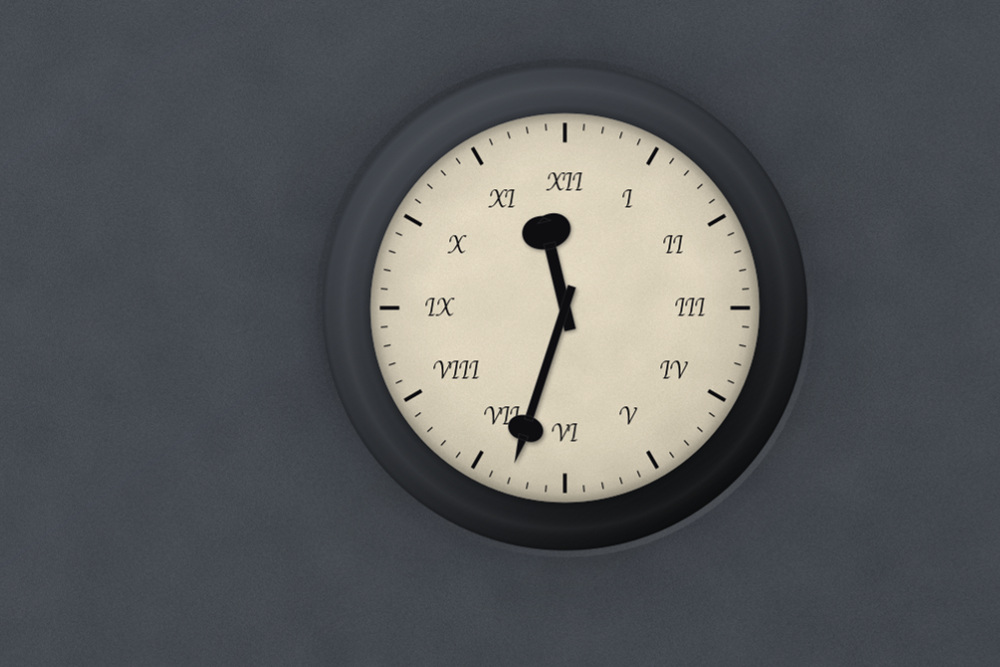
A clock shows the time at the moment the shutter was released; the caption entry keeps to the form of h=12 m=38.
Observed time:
h=11 m=33
